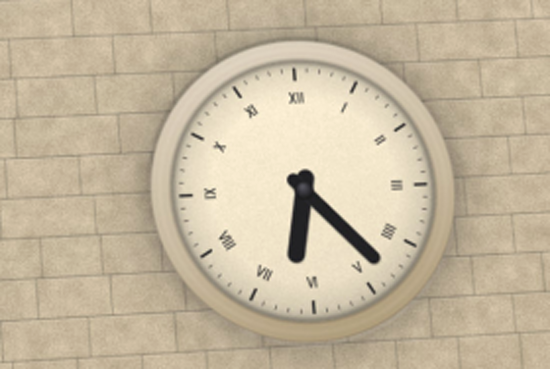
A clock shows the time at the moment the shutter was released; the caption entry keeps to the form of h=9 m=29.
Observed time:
h=6 m=23
